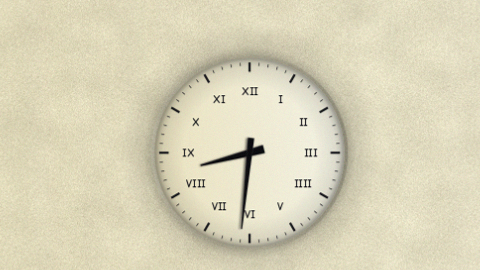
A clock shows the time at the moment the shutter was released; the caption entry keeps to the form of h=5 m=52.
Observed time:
h=8 m=31
